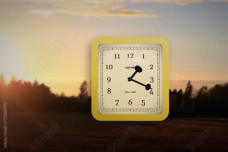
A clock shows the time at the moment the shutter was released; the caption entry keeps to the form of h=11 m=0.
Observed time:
h=1 m=19
